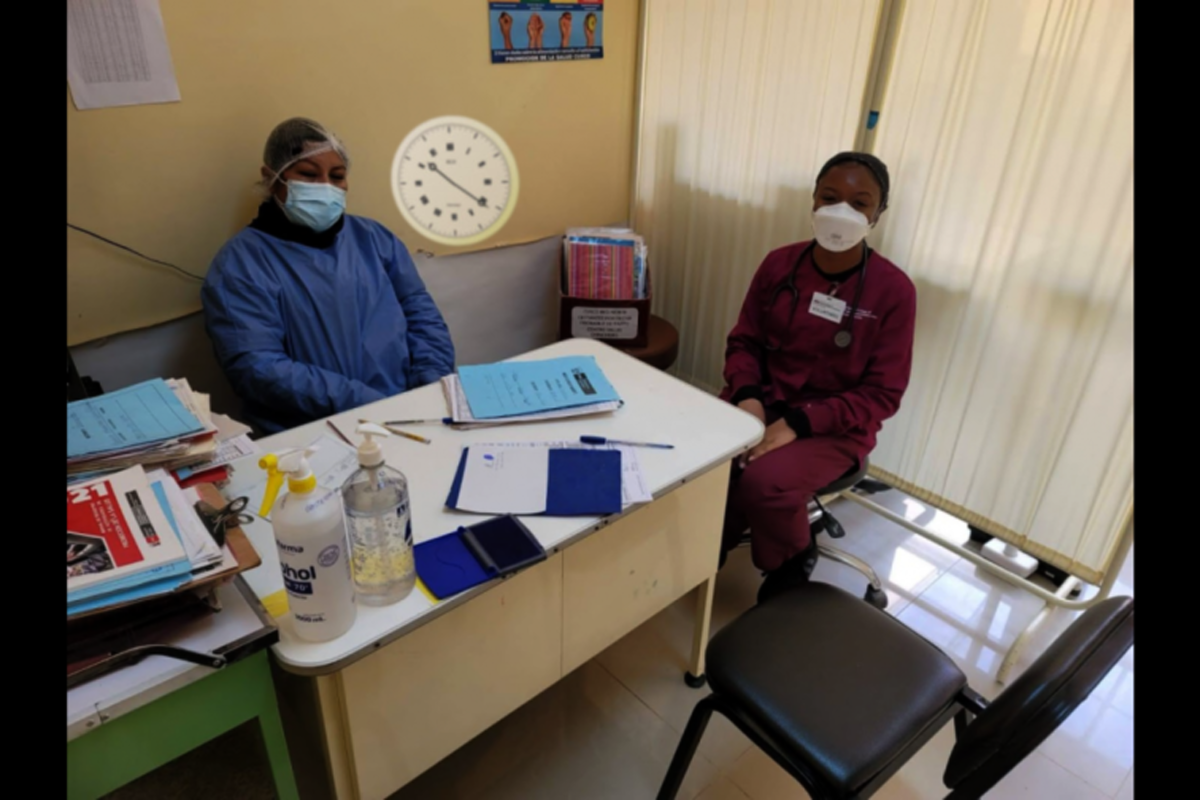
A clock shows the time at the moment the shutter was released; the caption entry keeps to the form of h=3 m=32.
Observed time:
h=10 m=21
